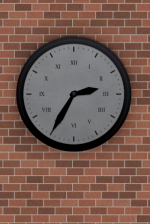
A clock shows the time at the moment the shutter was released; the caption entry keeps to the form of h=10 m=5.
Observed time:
h=2 m=35
